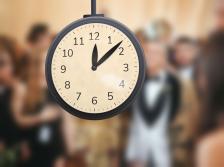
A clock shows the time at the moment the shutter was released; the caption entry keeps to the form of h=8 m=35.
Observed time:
h=12 m=8
